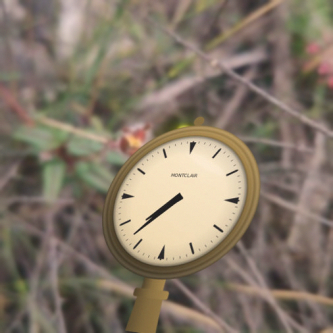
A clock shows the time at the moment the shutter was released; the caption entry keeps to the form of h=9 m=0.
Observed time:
h=7 m=37
